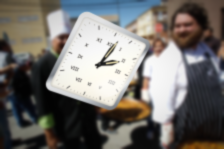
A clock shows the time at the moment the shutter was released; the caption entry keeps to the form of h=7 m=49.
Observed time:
h=2 m=2
